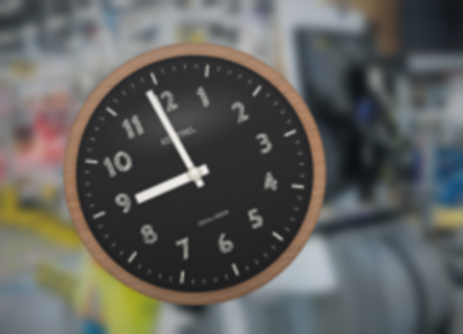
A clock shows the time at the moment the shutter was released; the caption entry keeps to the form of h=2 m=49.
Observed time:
h=8 m=59
